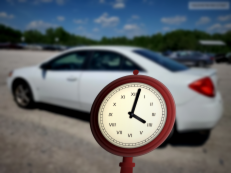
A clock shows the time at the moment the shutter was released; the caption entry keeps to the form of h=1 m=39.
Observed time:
h=4 m=2
